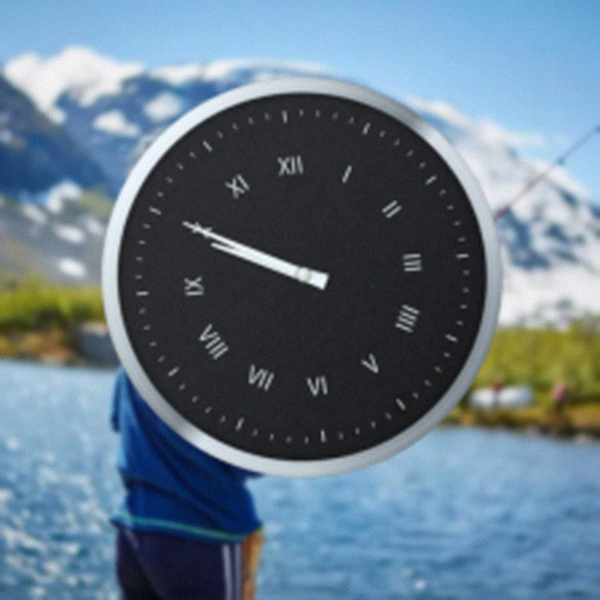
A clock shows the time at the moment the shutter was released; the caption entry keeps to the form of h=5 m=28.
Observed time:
h=9 m=50
